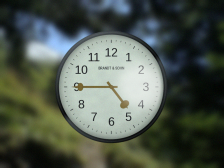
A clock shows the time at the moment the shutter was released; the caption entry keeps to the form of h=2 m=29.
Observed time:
h=4 m=45
